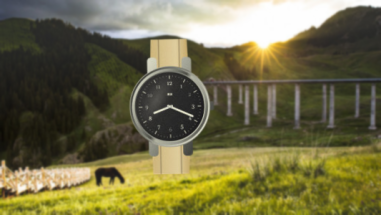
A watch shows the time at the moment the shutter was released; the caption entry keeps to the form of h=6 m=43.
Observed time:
h=8 m=19
